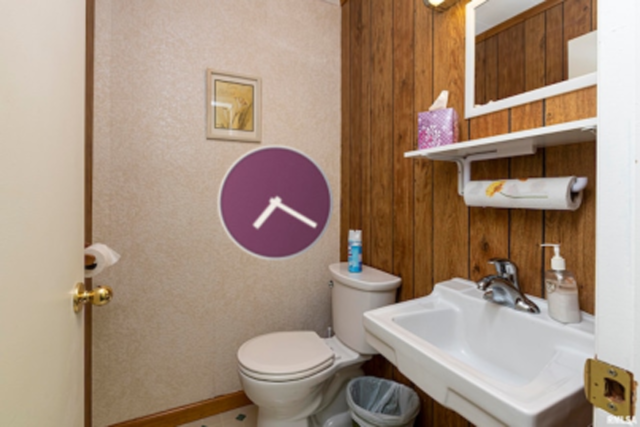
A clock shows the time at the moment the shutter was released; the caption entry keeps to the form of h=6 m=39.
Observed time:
h=7 m=20
